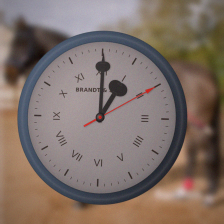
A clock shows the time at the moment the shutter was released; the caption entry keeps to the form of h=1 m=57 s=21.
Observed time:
h=1 m=0 s=10
